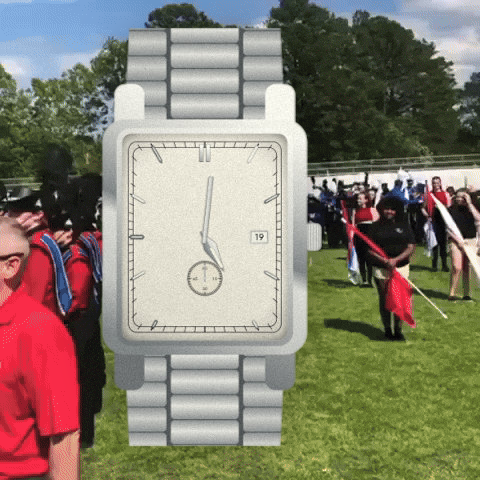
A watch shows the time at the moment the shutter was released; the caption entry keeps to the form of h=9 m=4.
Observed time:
h=5 m=1
